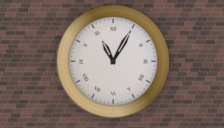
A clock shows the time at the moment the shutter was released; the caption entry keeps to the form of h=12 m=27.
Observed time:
h=11 m=5
